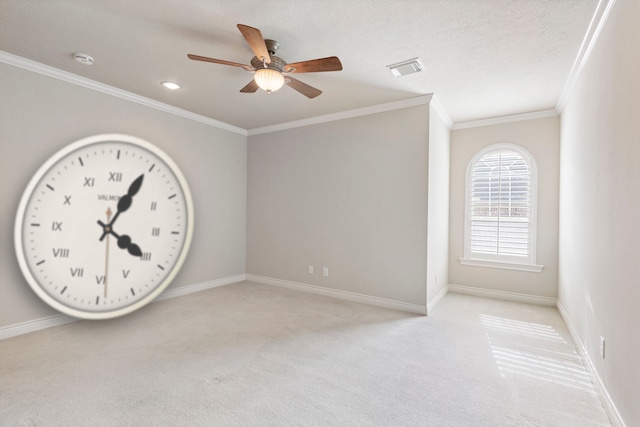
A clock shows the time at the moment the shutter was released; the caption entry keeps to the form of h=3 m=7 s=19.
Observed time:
h=4 m=4 s=29
